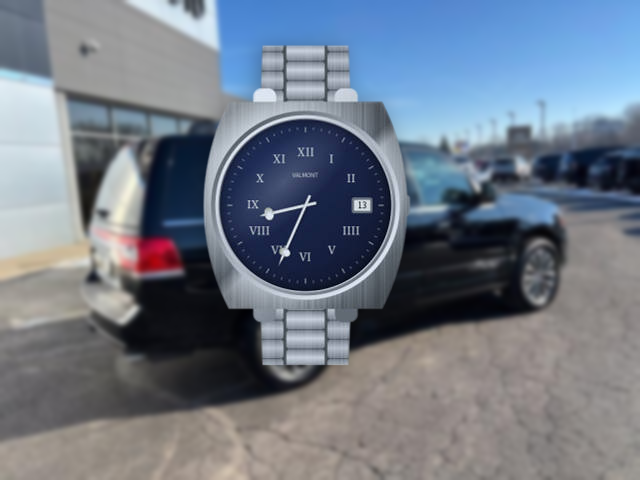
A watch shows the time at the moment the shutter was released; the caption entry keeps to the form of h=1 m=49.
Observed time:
h=8 m=34
